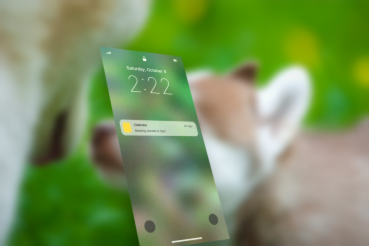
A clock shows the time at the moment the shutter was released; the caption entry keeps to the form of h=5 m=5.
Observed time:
h=2 m=22
